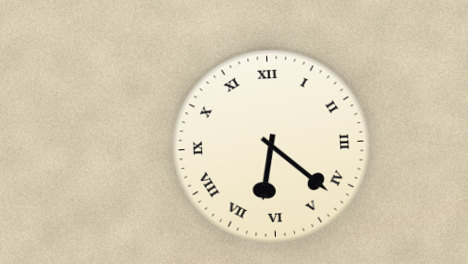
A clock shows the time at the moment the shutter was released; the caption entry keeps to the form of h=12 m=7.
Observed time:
h=6 m=22
